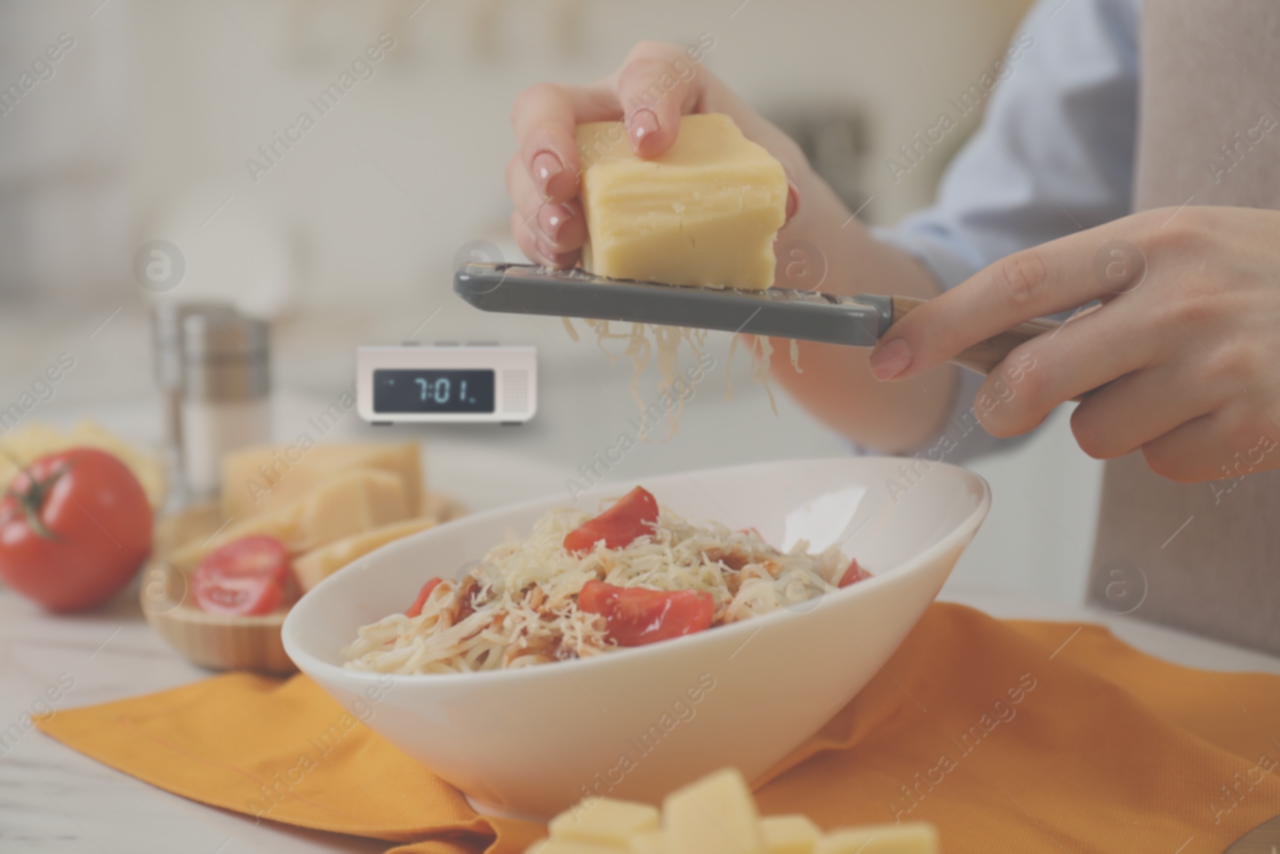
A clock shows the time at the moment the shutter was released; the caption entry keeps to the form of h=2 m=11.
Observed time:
h=7 m=1
